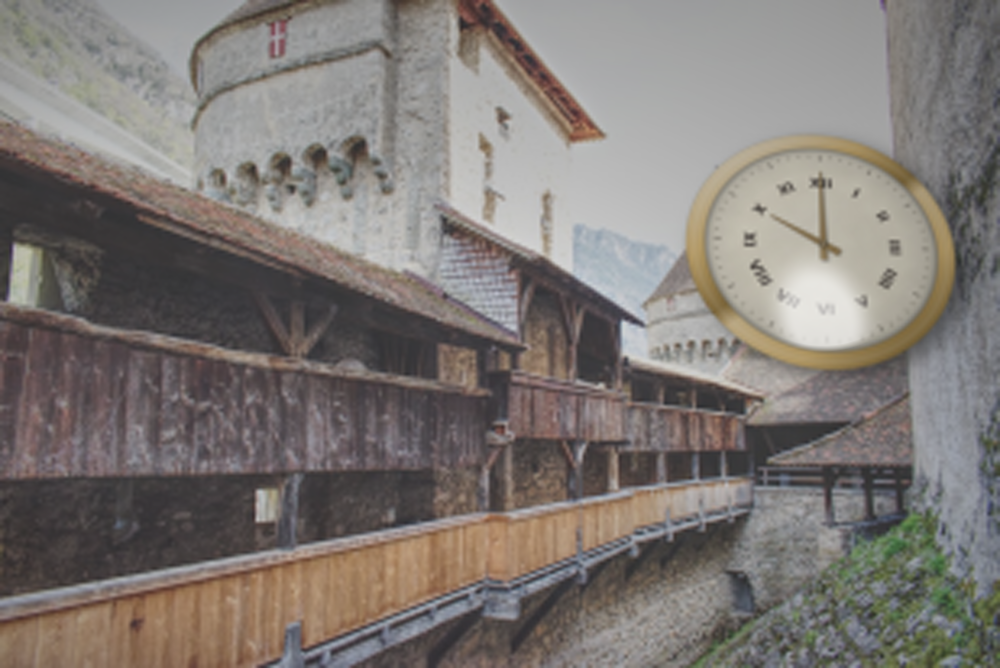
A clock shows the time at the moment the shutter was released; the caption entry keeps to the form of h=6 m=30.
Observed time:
h=10 m=0
